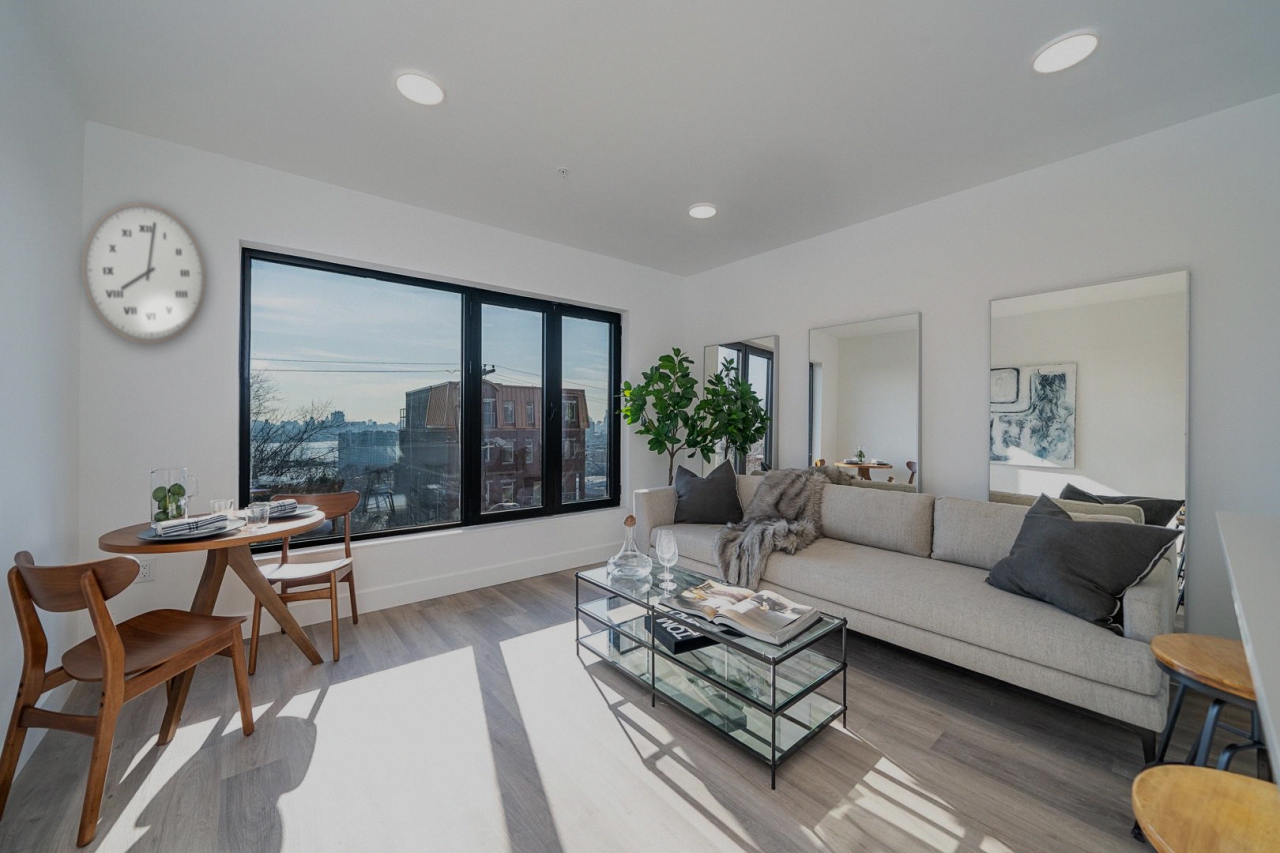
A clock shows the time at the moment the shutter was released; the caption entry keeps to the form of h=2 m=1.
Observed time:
h=8 m=2
